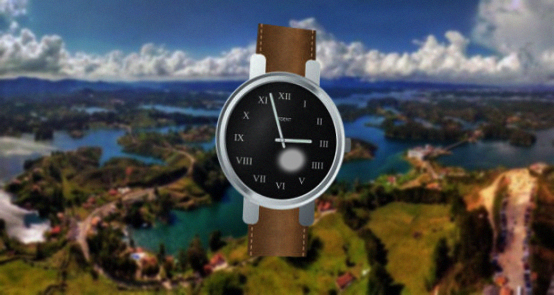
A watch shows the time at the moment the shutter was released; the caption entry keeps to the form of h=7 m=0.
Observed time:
h=2 m=57
